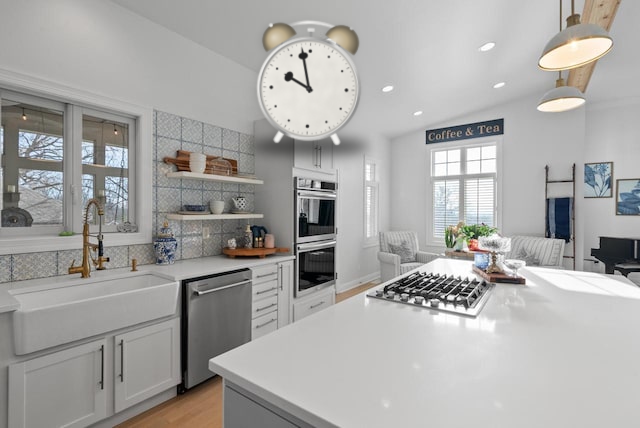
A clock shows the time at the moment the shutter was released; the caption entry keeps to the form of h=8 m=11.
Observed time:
h=9 m=58
